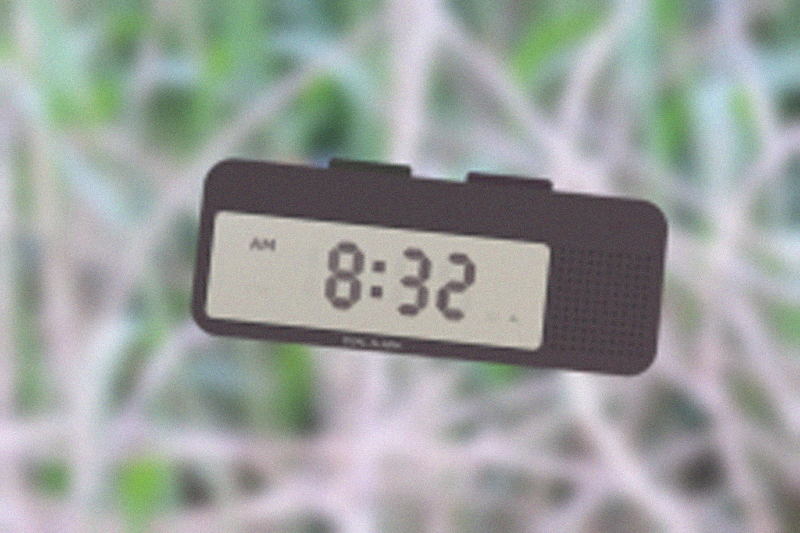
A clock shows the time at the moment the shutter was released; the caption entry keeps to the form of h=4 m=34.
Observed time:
h=8 m=32
